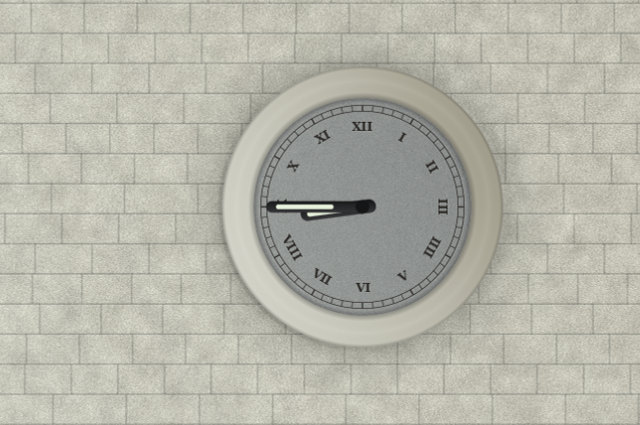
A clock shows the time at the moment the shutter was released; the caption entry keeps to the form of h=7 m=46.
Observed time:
h=8 m=45
